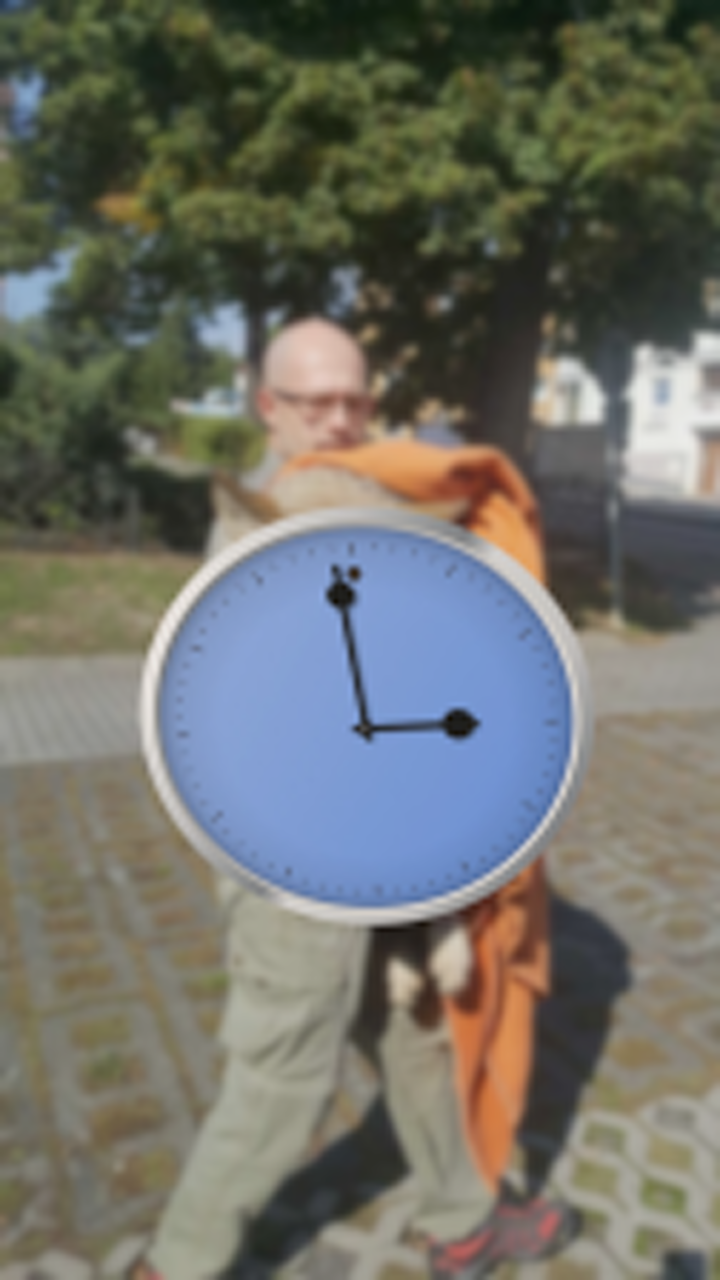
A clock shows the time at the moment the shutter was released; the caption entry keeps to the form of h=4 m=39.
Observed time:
h=2 m=59
